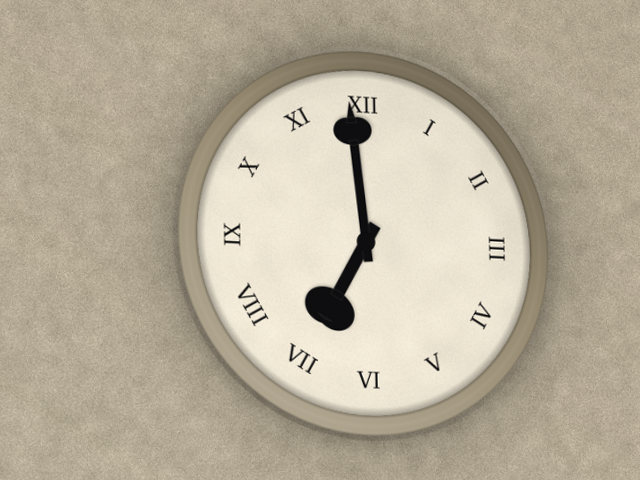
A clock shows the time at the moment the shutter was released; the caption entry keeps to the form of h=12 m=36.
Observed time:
h=6 m=59
